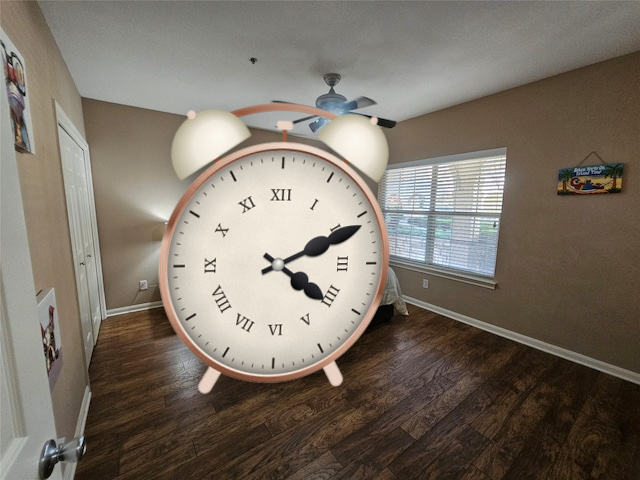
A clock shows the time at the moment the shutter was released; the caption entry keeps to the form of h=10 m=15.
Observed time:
h=4 m=11
